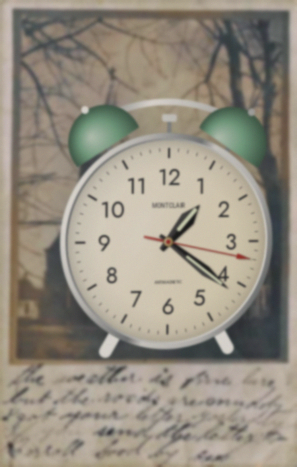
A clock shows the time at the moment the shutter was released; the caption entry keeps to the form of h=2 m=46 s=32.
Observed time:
h=1 m=21 s=17
